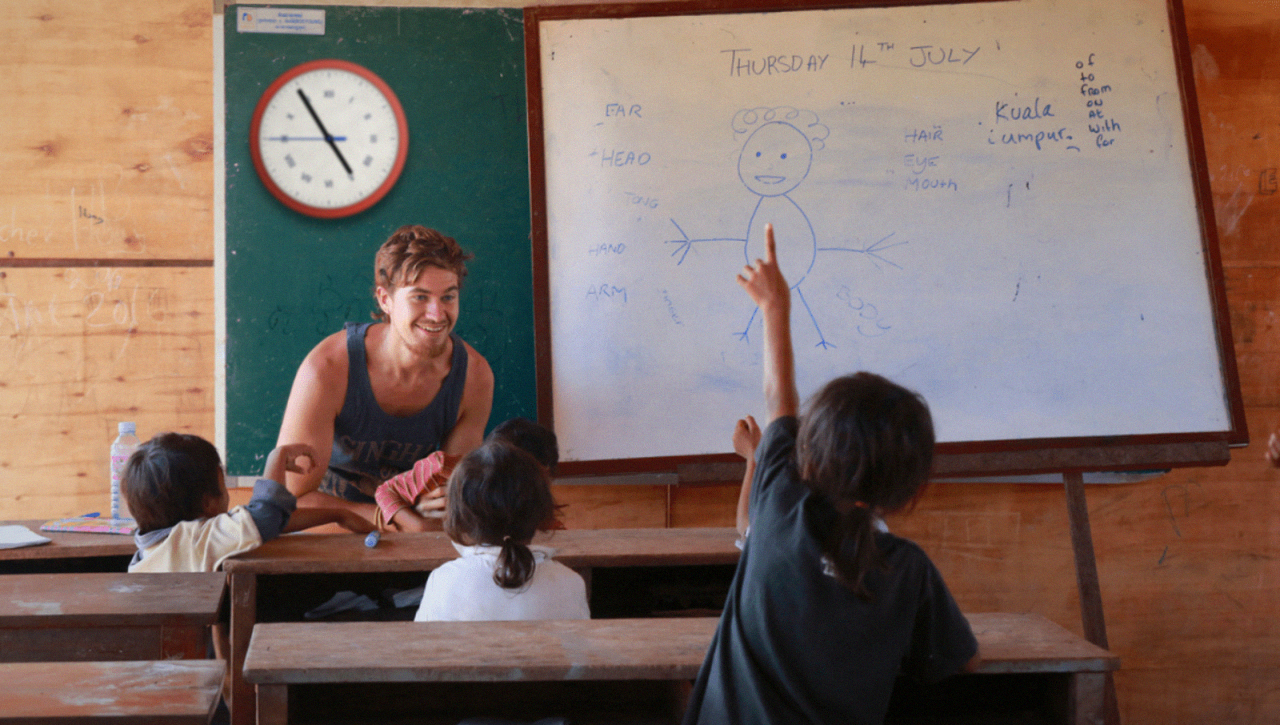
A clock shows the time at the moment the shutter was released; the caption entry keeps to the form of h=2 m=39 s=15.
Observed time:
h=4 m=54 s=45
